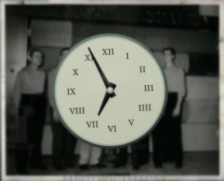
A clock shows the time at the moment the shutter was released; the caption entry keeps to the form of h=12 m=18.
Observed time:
h=6 m=56
